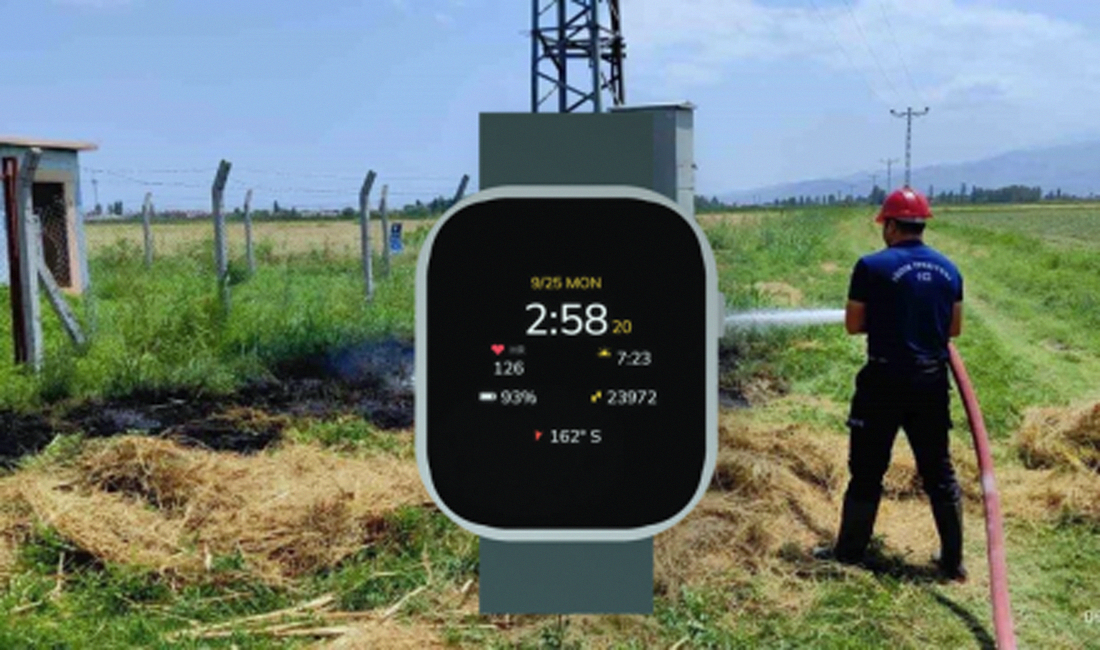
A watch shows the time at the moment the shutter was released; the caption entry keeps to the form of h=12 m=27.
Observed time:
h=2 m=58
